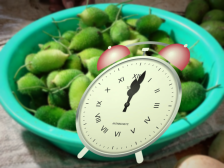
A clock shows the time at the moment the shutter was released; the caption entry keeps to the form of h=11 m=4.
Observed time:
h=12 m=2
